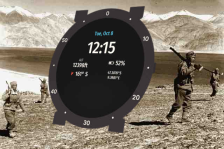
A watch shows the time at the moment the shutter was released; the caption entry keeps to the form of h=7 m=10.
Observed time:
h=12 m=15
